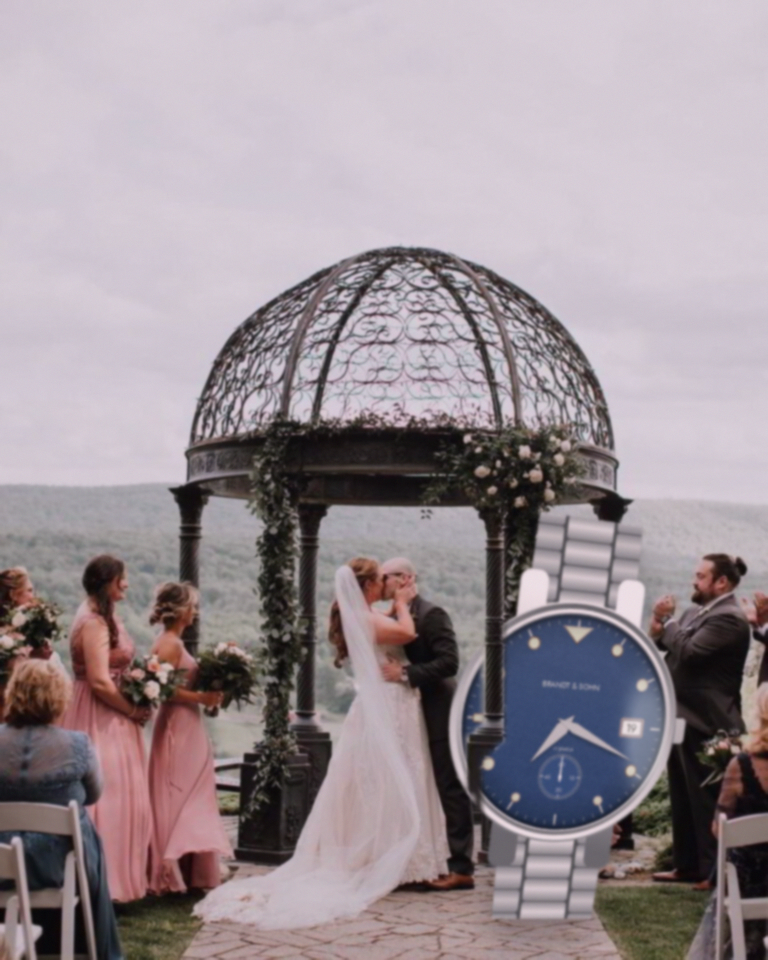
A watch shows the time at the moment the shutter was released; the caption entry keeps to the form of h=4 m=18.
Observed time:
h=7 m=19
